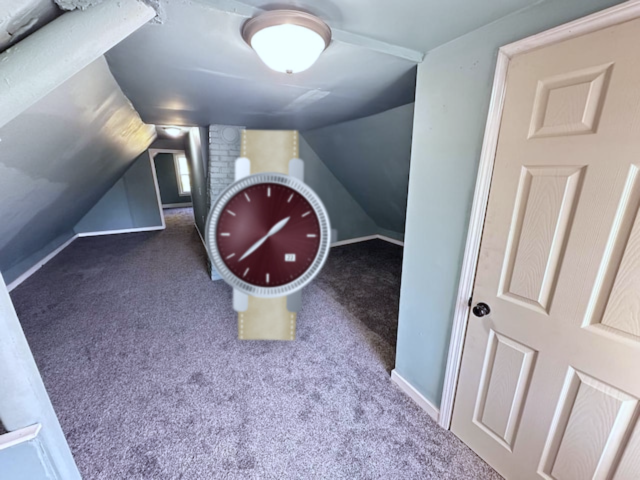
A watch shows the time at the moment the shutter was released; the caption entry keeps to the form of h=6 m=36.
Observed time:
h=1 m=38
